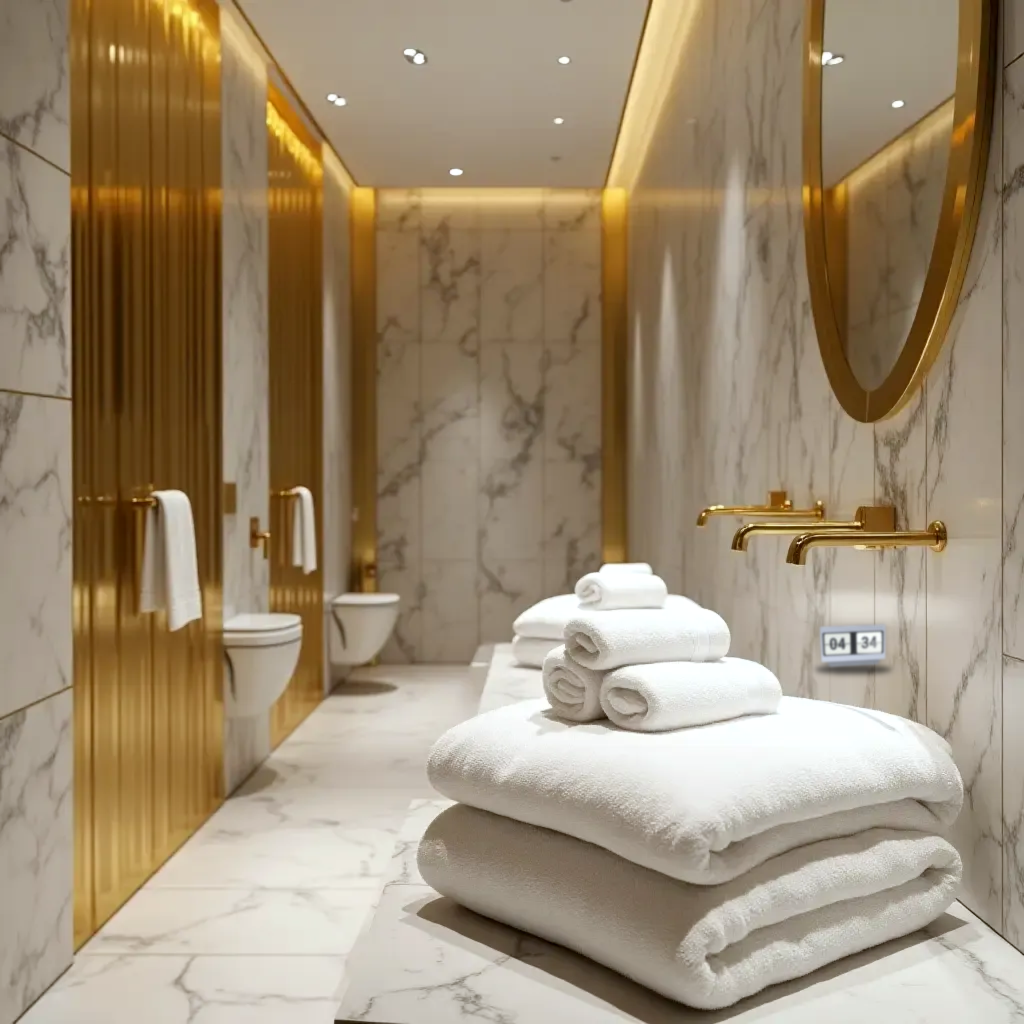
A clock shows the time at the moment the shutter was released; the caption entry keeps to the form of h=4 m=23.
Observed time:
h=4 m=34
